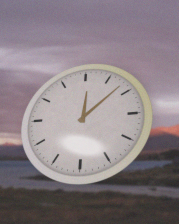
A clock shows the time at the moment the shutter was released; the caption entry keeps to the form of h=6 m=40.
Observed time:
h=12 m=8
